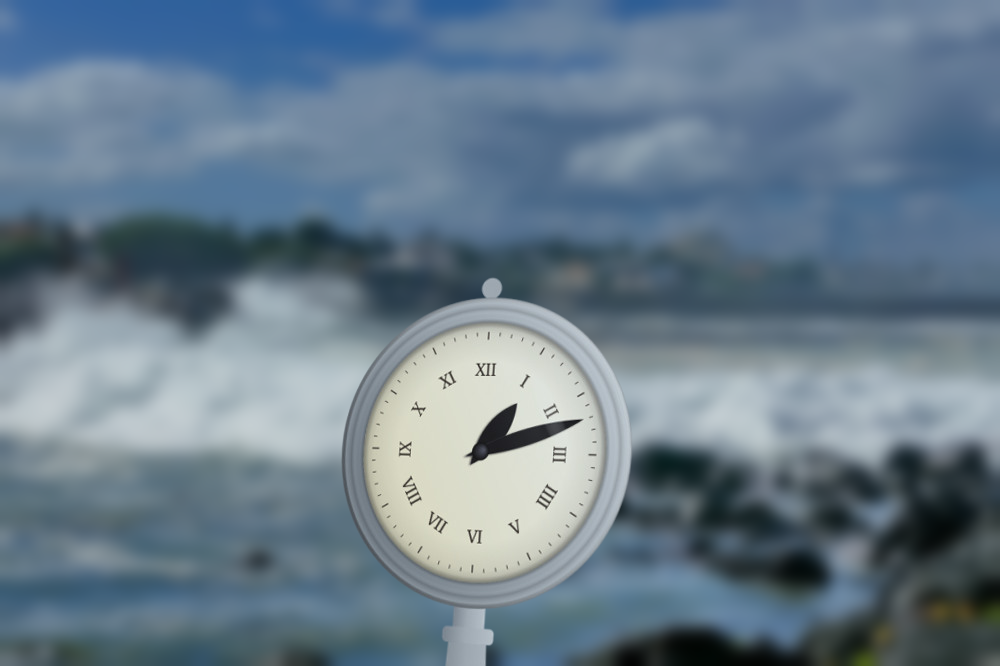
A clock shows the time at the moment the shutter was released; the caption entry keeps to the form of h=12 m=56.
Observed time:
h=1 m=12
